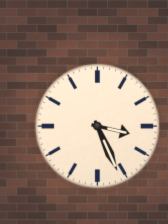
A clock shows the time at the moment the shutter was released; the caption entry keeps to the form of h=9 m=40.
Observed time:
h=3 m=26
